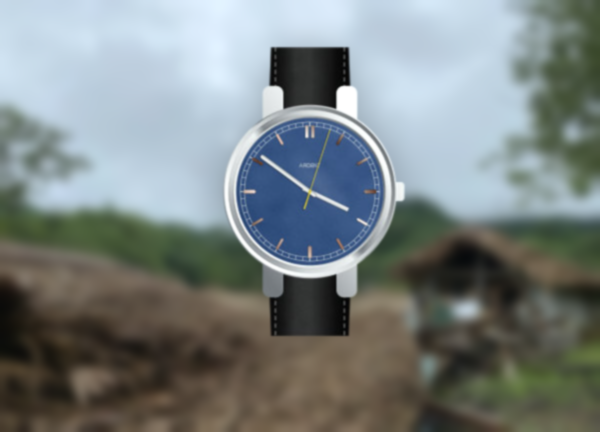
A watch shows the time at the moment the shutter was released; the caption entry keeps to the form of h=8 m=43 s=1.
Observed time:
h=3 m=51 s=3
